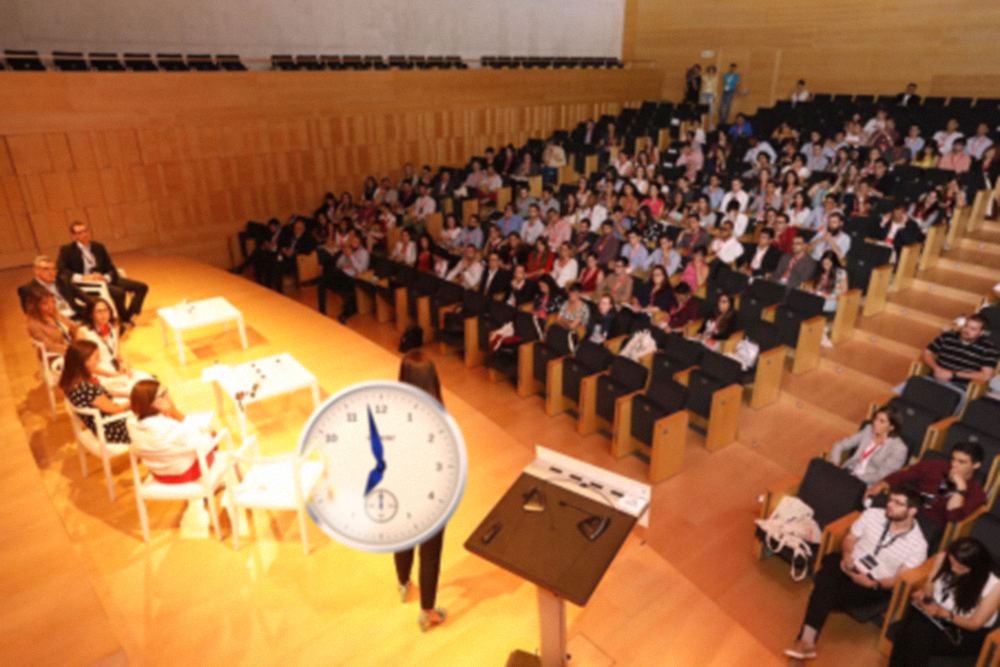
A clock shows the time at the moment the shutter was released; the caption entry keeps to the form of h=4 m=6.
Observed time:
h=6 m=58
